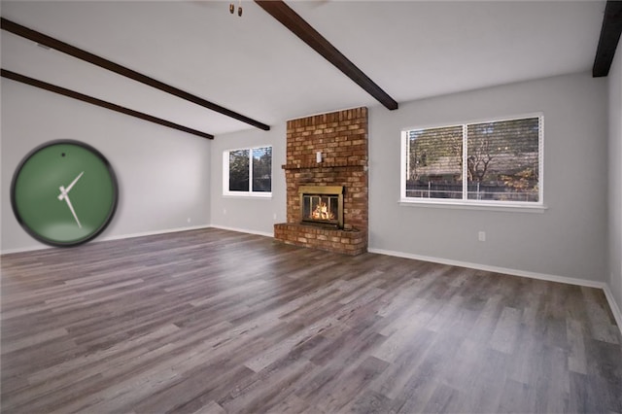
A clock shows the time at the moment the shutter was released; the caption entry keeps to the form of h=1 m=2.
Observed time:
h=1 m=26
